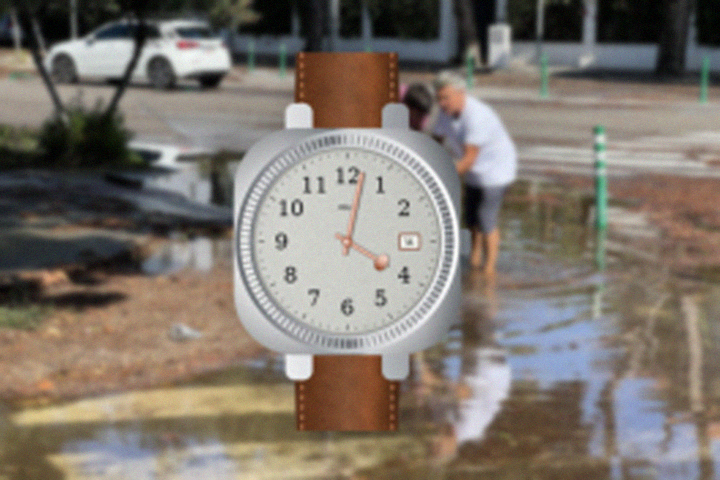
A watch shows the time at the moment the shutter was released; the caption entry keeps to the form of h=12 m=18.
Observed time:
h=4 m=2
